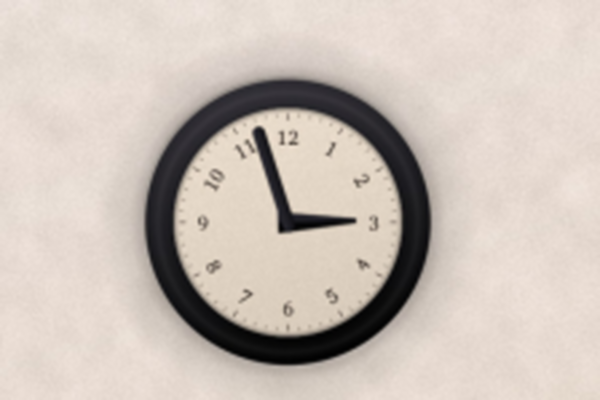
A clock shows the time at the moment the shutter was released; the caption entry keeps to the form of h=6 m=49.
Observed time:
h=2 m=57
